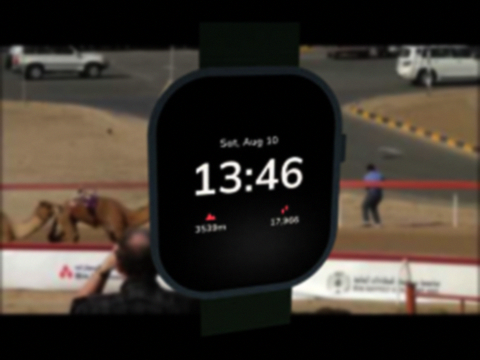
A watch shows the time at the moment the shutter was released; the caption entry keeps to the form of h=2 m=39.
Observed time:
h=13 m=46
